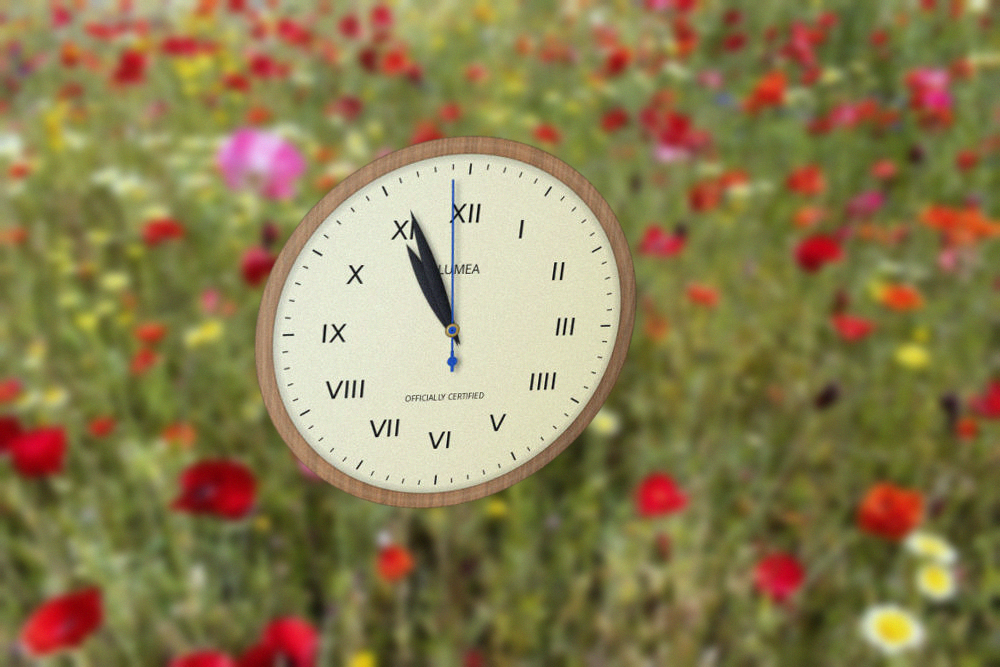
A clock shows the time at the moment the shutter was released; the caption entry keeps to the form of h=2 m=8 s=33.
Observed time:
h=10 m=55 s=59
